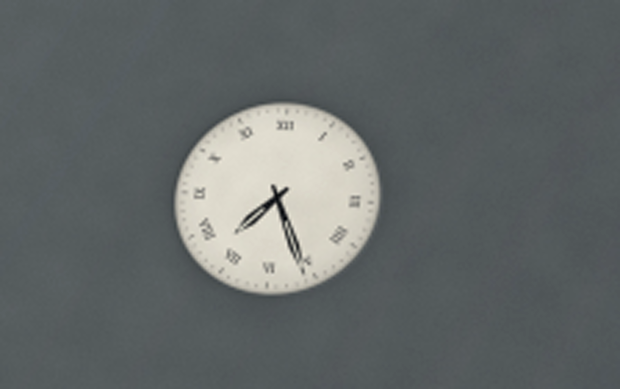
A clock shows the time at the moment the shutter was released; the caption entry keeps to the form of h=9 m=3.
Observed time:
h=7 m=26
